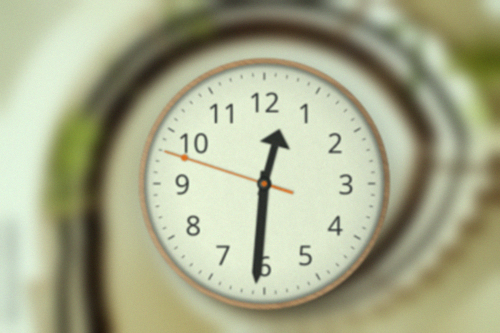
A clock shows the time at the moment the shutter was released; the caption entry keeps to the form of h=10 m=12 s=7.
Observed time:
h=12 m=30 s=48
